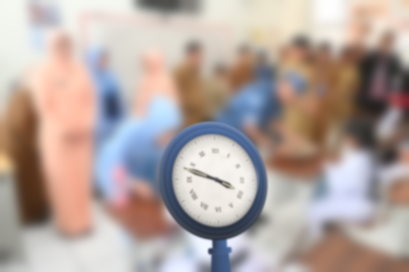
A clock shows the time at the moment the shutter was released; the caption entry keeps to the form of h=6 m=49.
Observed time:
h=3 m=48
